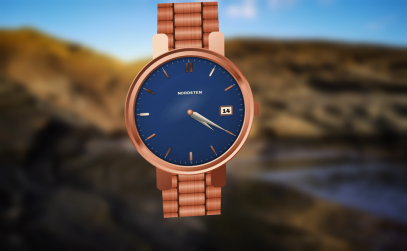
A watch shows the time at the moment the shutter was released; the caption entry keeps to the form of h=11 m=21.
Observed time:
h=4 m=20
